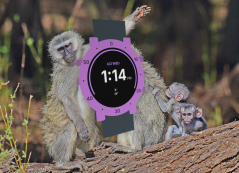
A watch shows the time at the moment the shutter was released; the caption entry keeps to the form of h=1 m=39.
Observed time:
h=1 m=14
